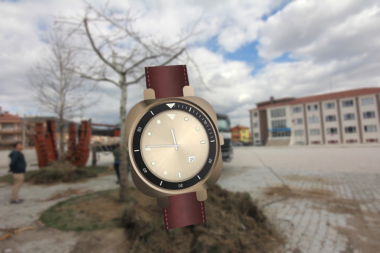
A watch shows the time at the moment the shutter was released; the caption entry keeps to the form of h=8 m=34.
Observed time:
h=11 m=46
